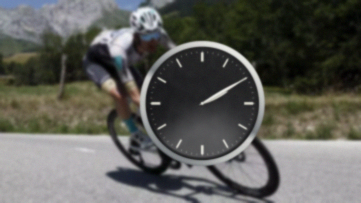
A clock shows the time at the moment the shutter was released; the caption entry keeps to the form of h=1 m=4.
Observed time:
h=2 m=10
